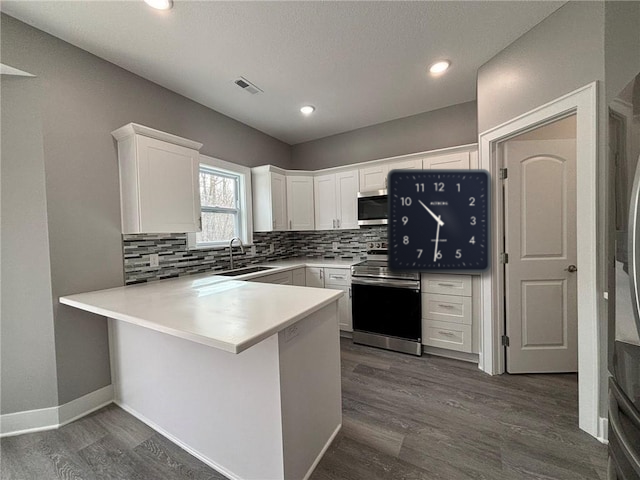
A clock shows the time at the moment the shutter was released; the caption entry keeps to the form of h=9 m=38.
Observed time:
h=10 m=31
